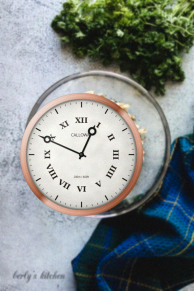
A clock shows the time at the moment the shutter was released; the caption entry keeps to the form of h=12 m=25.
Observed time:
h=12 m=49
